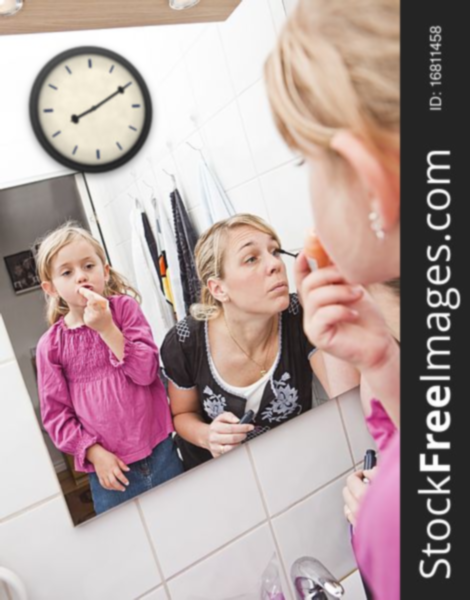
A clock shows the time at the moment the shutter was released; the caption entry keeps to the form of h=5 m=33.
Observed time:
h=8 m=10
